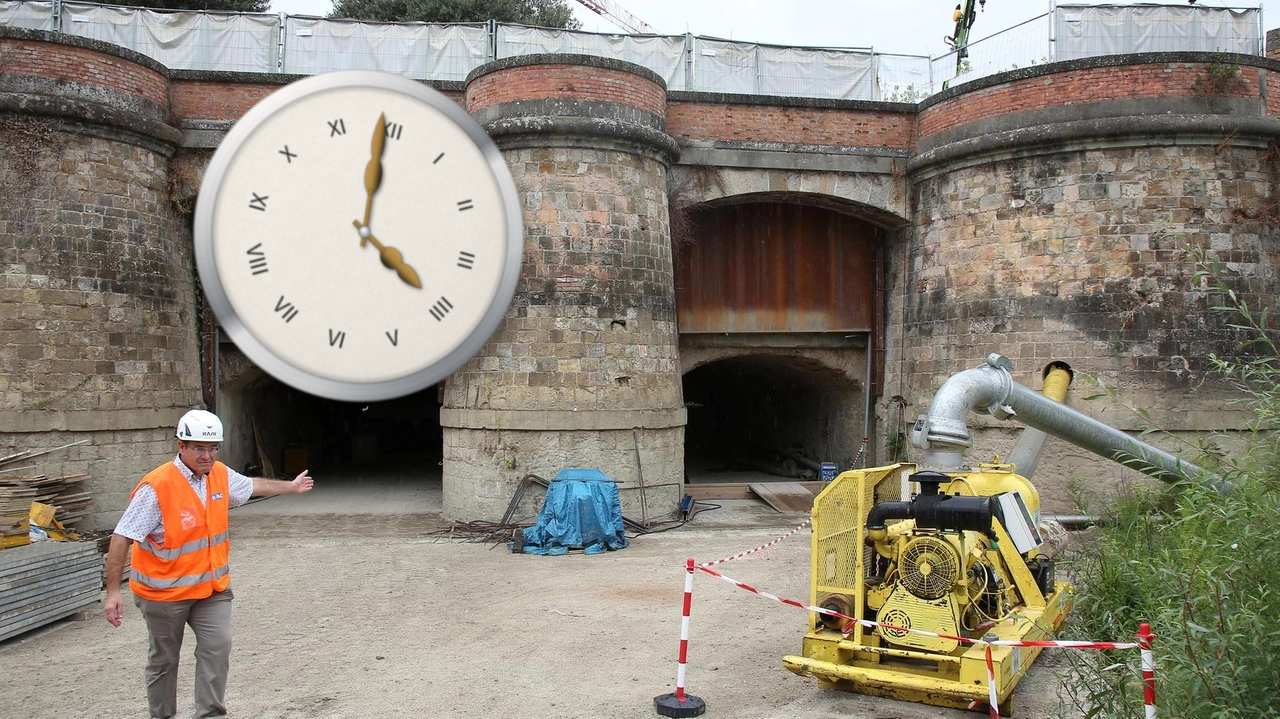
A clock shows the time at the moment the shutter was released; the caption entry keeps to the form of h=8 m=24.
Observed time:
h=3 m=59
